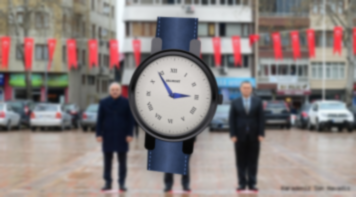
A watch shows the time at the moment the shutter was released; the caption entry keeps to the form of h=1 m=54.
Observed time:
h=2 m=54
